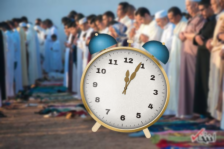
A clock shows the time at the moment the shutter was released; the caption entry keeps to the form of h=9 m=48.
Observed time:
h=12 m=4
